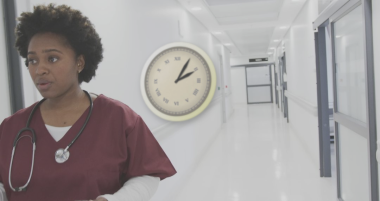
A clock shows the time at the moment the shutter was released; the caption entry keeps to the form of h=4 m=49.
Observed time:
h=2 m=5
